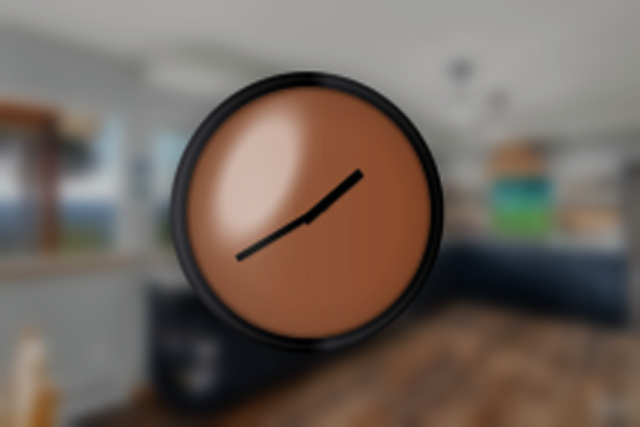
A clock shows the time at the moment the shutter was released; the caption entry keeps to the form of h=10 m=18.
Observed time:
h=1 m=40
